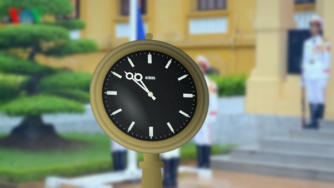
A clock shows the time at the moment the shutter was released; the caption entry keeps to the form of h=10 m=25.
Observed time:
h=10 m=52
